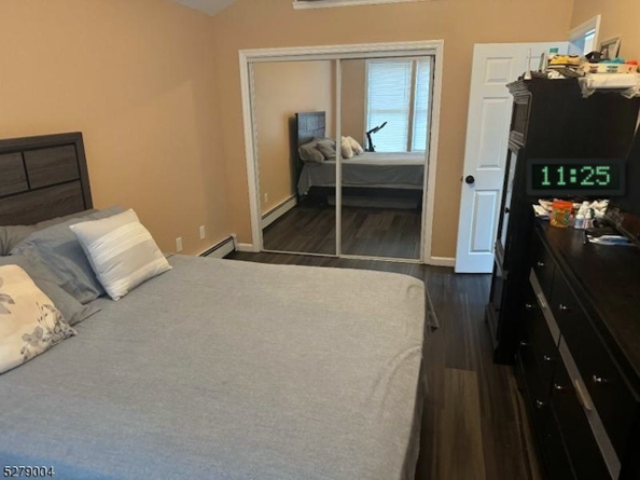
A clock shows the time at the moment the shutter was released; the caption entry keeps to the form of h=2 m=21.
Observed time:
h=11 m=25
